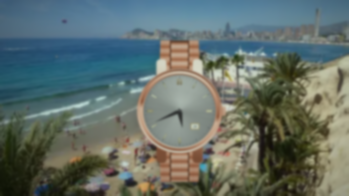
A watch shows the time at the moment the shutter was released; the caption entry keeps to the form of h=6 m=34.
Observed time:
h=5 m=41
